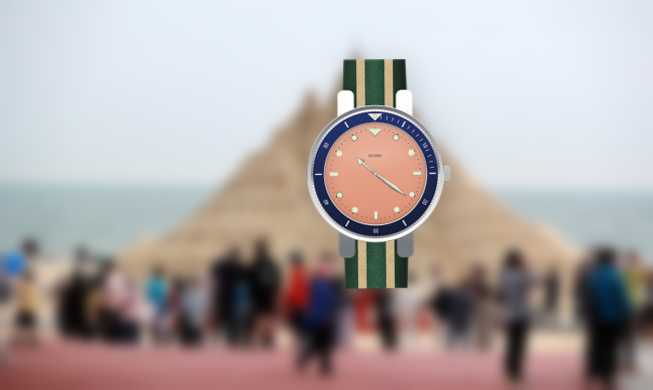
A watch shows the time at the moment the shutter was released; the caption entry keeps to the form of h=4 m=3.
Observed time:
h=10 m=21
